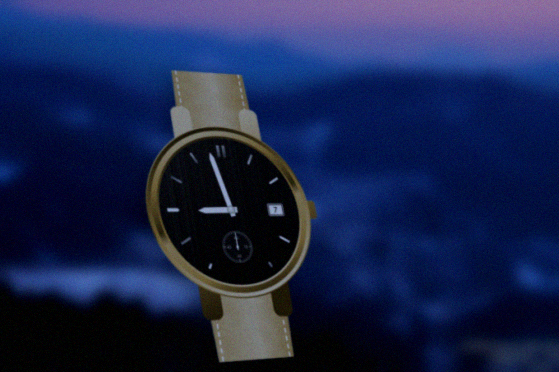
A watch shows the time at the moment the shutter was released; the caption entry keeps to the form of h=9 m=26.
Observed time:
h=8 m=58
